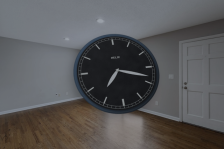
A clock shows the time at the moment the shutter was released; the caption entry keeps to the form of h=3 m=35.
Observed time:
h=7 m=18
